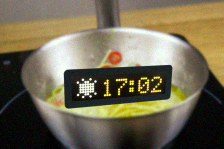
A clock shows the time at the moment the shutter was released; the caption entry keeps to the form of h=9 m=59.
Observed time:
h=17 m=2
